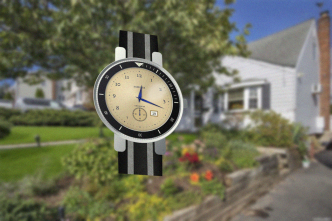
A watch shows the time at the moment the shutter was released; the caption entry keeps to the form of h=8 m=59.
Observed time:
h=12 m=18
